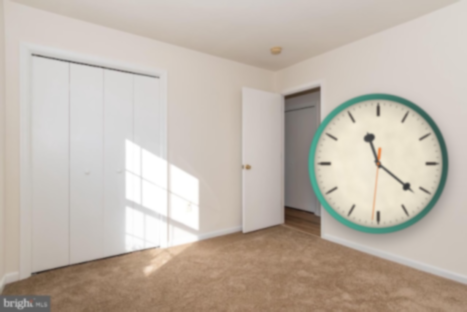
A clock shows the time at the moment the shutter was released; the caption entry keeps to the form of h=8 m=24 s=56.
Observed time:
h=11 m=21 s=31
